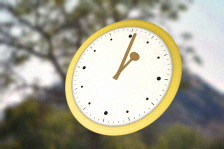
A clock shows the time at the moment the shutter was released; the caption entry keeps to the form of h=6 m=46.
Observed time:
h=1 m=1
